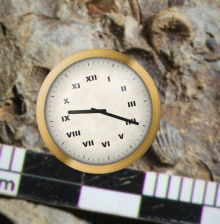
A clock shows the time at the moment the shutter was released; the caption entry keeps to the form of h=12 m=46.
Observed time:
h=9 m=20
